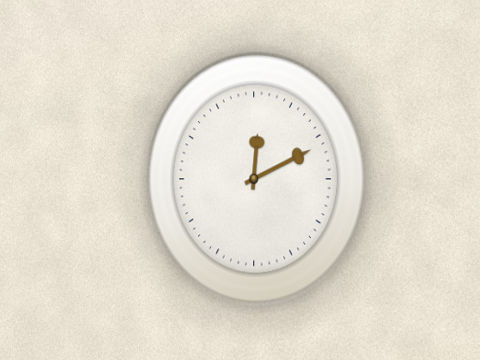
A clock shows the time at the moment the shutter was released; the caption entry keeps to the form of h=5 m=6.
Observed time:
h=12 m=11
